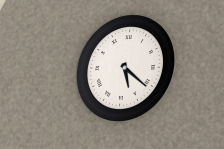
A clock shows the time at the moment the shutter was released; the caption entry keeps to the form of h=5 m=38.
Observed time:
h=5 m=21
